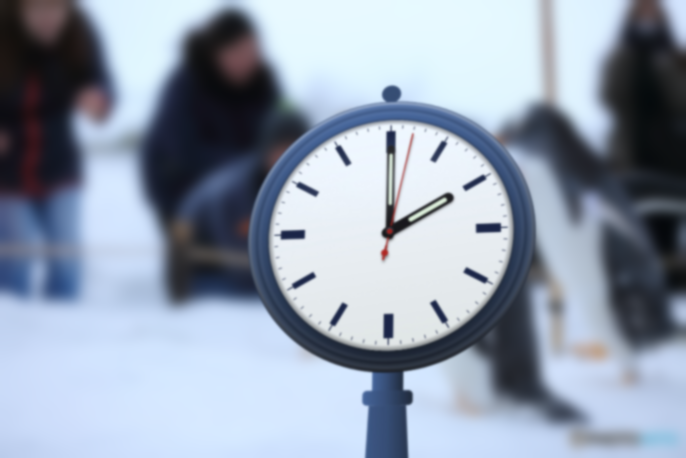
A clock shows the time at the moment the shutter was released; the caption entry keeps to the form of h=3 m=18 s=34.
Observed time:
h=2 m=0 s=2
